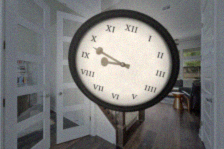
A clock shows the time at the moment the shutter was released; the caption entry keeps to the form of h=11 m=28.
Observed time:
h=8 m=48
